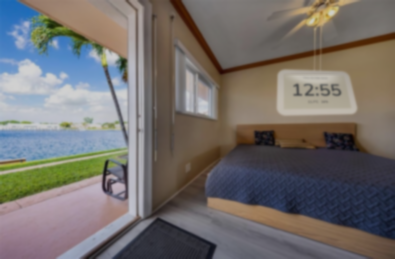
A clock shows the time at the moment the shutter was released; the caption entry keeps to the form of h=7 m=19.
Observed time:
h=12 m=55
